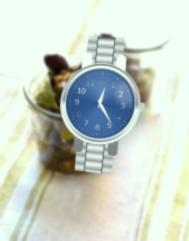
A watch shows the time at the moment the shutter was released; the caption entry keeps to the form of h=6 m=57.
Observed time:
h=12 m=24
